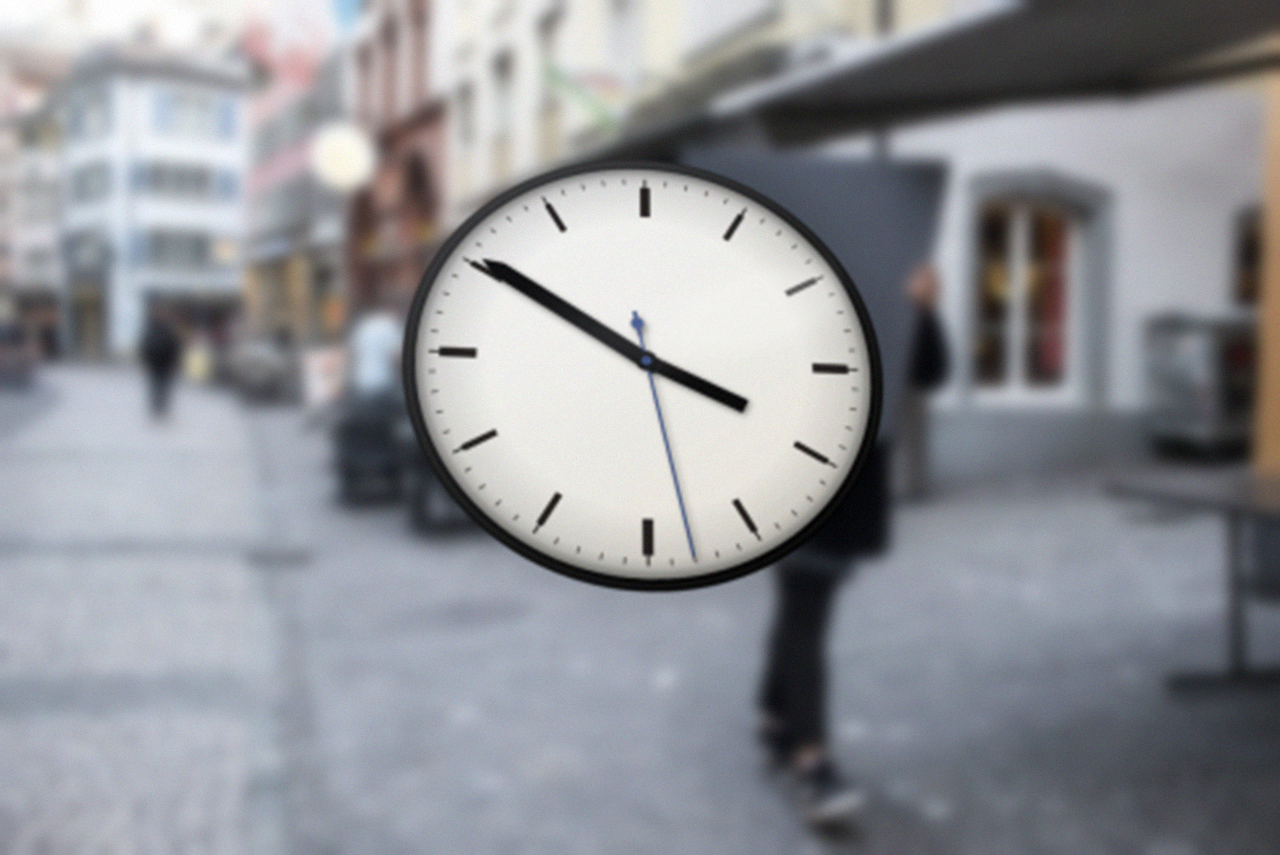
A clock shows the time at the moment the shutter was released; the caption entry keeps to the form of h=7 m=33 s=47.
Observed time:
h=3 m=50 s=28
